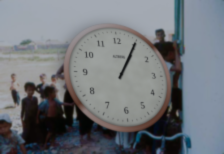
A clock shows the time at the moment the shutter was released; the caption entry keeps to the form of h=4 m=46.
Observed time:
h=1 m=5
